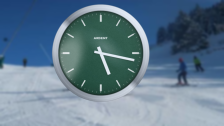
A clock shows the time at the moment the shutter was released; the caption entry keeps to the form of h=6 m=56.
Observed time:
h=5 m=17
